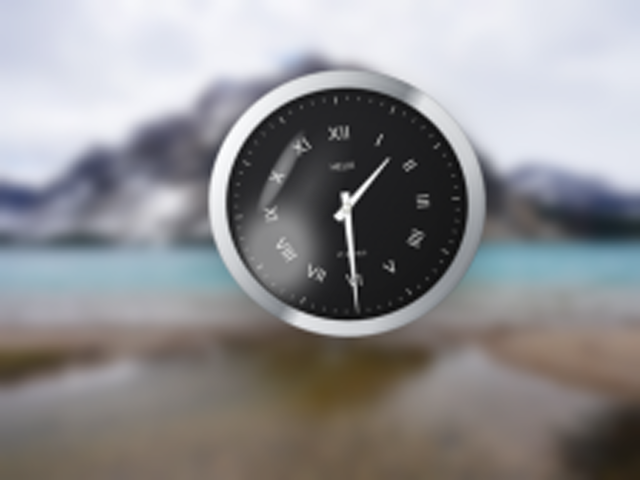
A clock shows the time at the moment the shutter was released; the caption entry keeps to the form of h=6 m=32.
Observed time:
h=1 m=30
